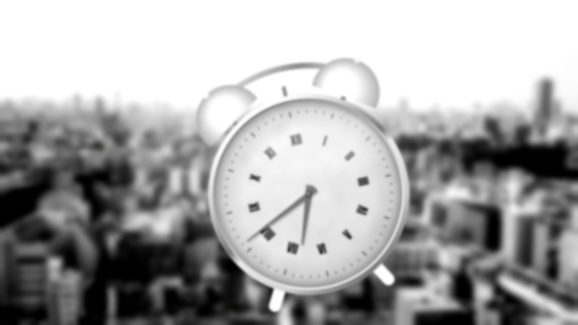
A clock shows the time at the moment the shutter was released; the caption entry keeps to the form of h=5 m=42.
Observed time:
h=6 m=41
